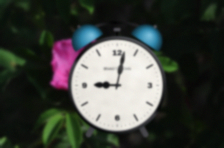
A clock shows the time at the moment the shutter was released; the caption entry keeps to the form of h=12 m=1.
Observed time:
h=9 m=2
